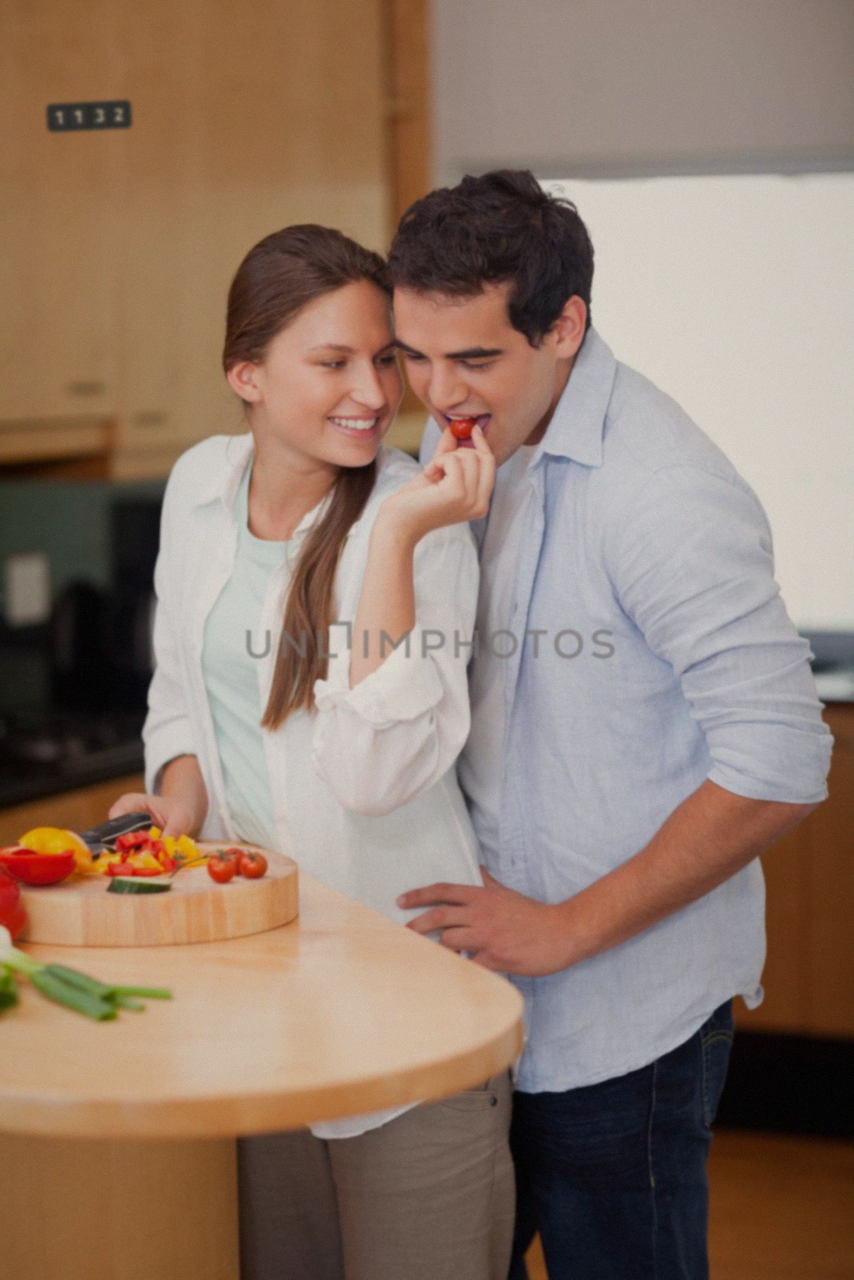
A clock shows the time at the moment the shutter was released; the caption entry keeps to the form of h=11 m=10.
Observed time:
h=11 m=32
